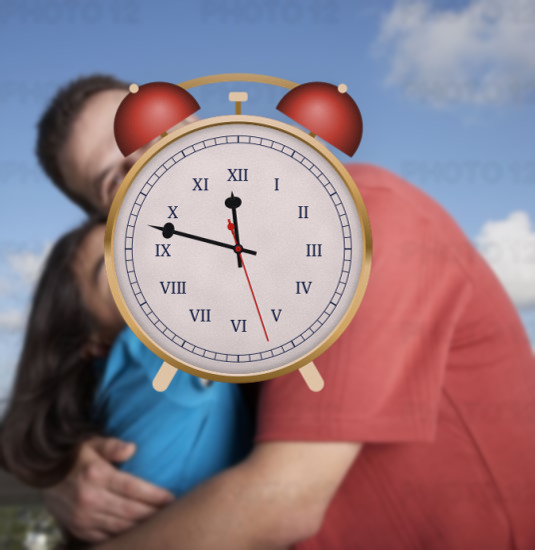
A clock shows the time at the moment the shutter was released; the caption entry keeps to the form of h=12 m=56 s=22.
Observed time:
h=11 m=47 s=27
